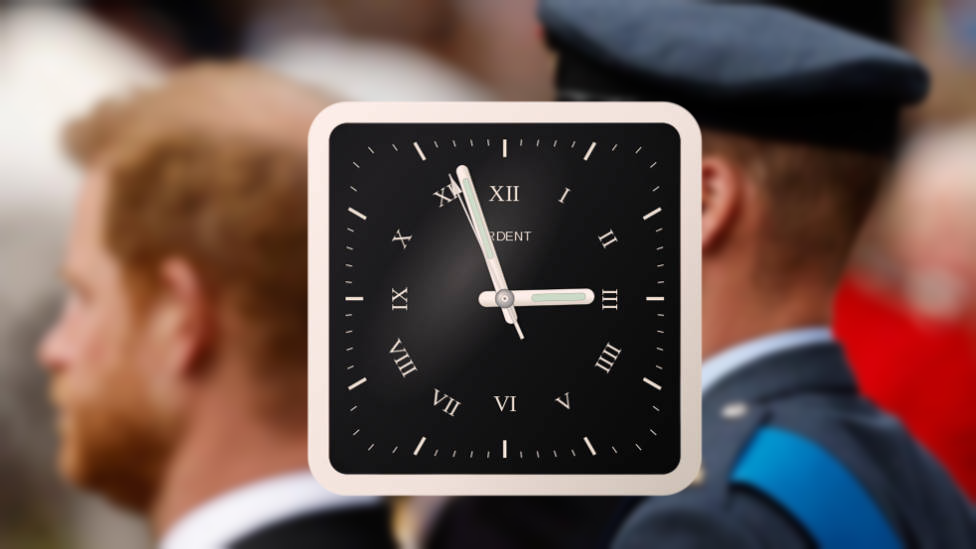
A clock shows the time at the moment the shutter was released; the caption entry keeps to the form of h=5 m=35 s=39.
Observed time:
h=2 m=56 s=56
